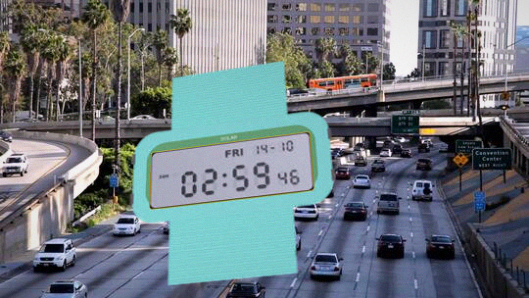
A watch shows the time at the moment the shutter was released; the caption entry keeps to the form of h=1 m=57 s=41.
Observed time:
h=2 m=59 s=46
